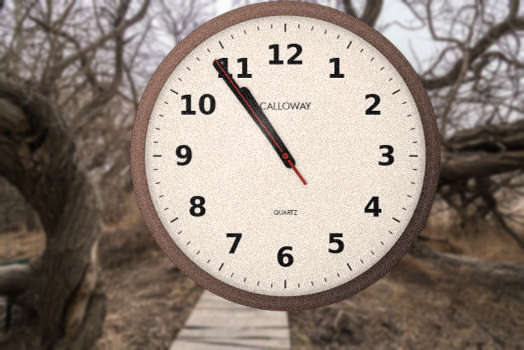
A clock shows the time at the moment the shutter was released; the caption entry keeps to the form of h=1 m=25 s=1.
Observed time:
h=10 m=53 s=54
